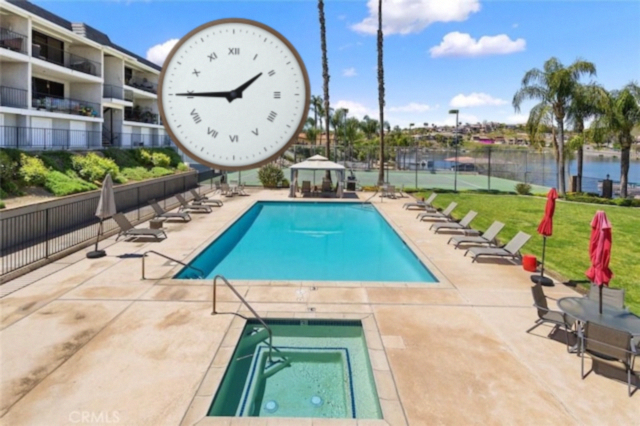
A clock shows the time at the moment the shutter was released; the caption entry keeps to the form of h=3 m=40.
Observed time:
h=1 m=45
